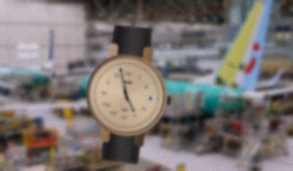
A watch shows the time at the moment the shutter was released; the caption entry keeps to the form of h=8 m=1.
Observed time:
h=4 m=57
